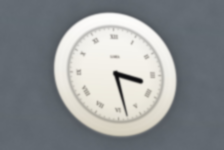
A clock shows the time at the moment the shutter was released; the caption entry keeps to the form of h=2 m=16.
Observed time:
h=3 m=28
